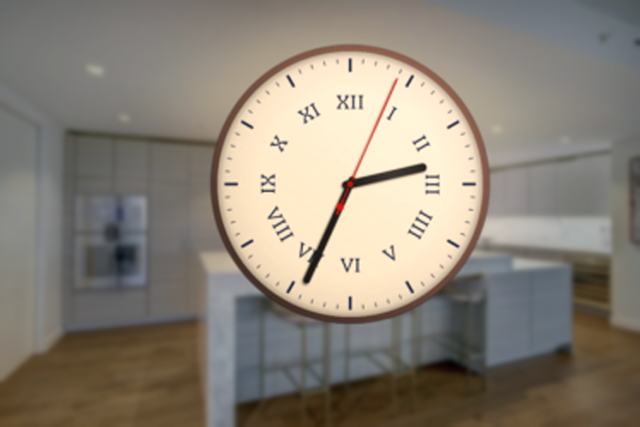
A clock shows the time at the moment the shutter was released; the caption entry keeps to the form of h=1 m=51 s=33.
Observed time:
h=2 m=34 s=4
